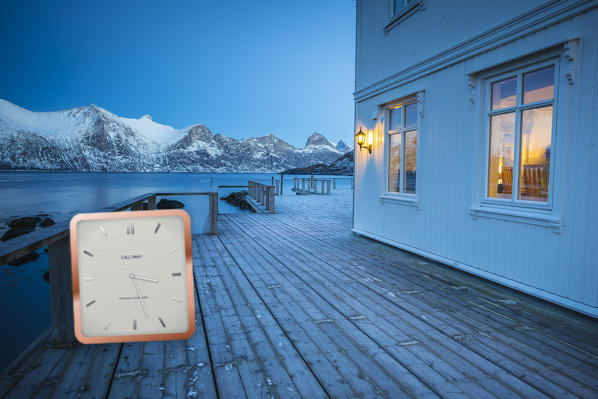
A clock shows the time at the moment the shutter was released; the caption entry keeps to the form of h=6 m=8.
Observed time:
h=3 m=27
